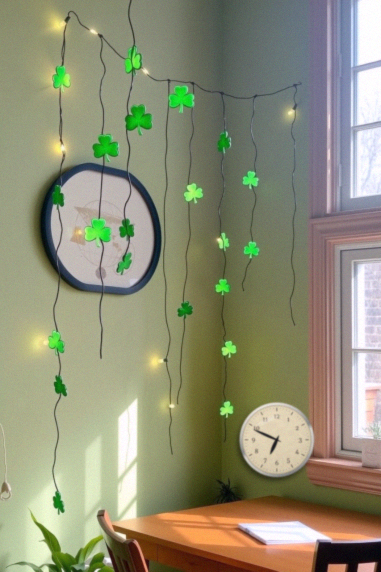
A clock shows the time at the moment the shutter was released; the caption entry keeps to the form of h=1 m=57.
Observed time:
h=6 m=49
